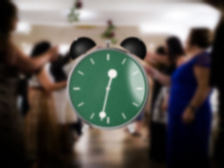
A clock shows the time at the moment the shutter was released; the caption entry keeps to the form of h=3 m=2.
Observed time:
h=12 m=32
